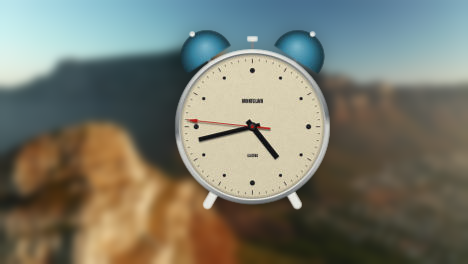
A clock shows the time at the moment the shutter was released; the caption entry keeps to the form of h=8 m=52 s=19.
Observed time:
h=4 m=42 s=46
